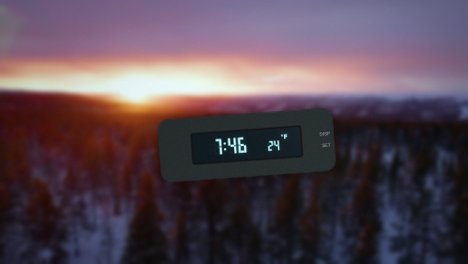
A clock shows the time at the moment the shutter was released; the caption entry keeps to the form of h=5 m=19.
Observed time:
h=7 m=46
